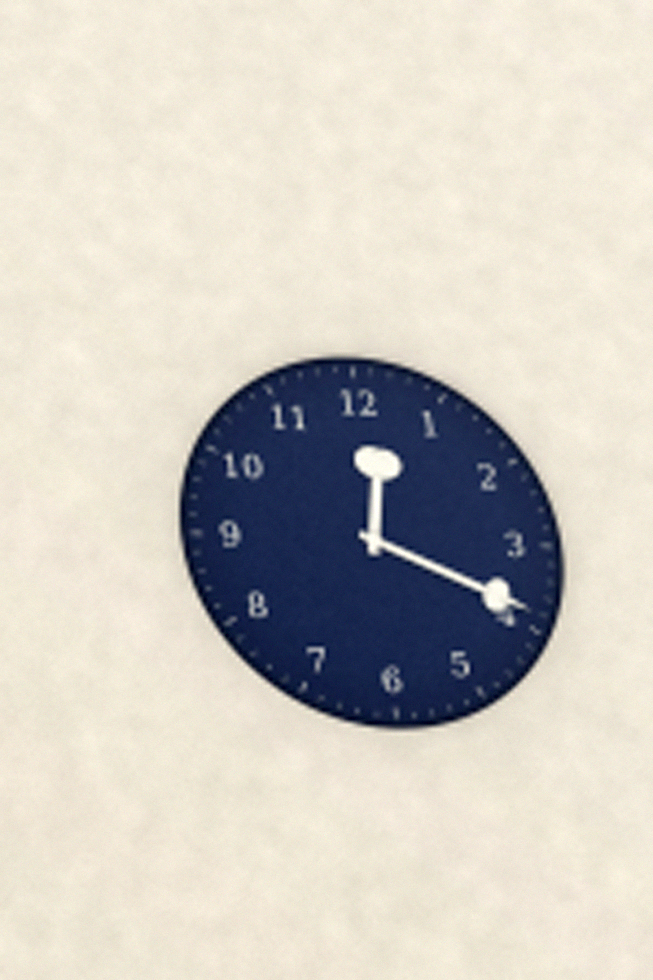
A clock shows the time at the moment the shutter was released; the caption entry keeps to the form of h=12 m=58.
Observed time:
h=12 m=19
